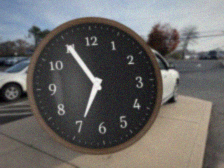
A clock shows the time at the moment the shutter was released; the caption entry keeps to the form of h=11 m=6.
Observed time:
h=6 m=55
